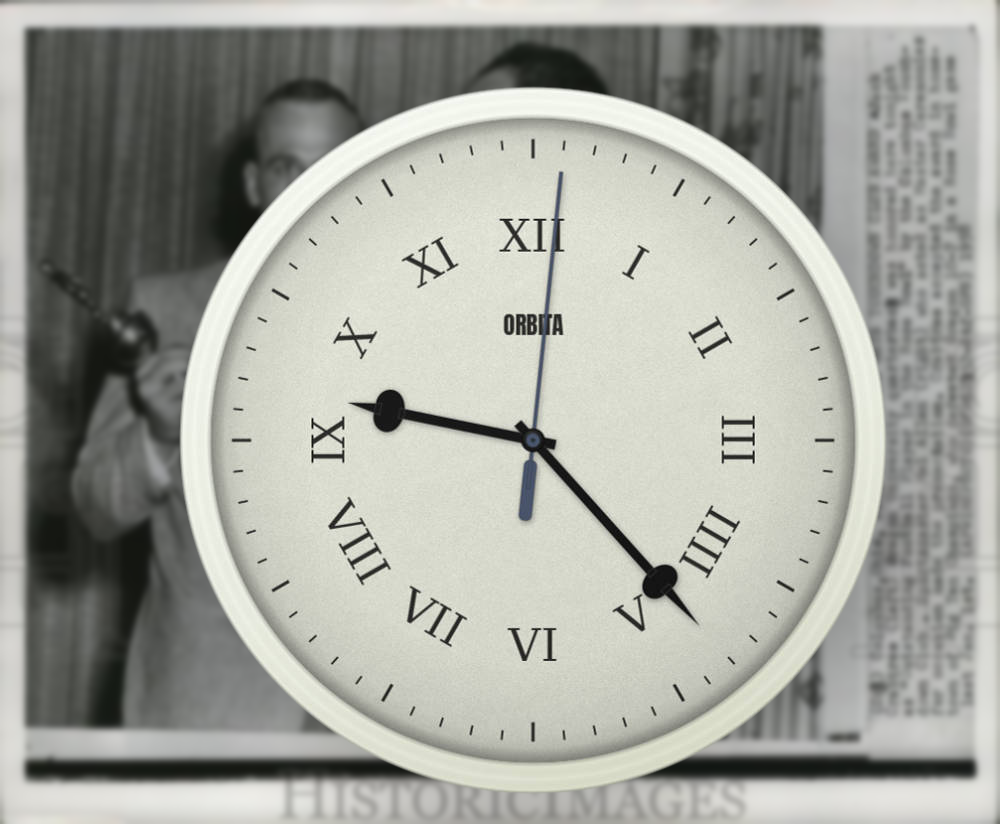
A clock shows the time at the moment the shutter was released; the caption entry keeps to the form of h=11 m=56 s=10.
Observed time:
h=9 m=23 s=1
